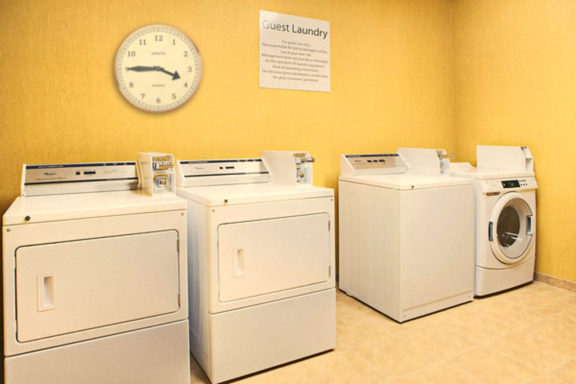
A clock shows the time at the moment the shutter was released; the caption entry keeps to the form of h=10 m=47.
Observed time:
h=3 m=45
